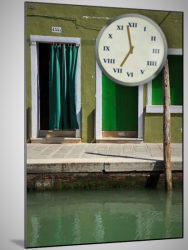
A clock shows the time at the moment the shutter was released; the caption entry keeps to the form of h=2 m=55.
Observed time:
h=6 m=58
